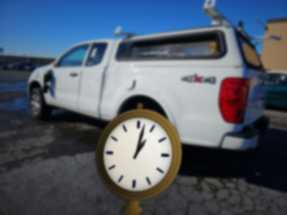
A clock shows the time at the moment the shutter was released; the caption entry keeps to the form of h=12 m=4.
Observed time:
h=1 m=2
